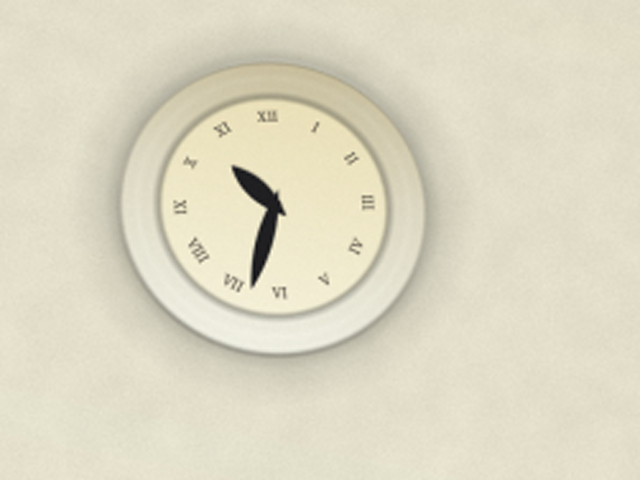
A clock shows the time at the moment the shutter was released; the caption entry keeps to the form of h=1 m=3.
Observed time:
h=10 m=33
